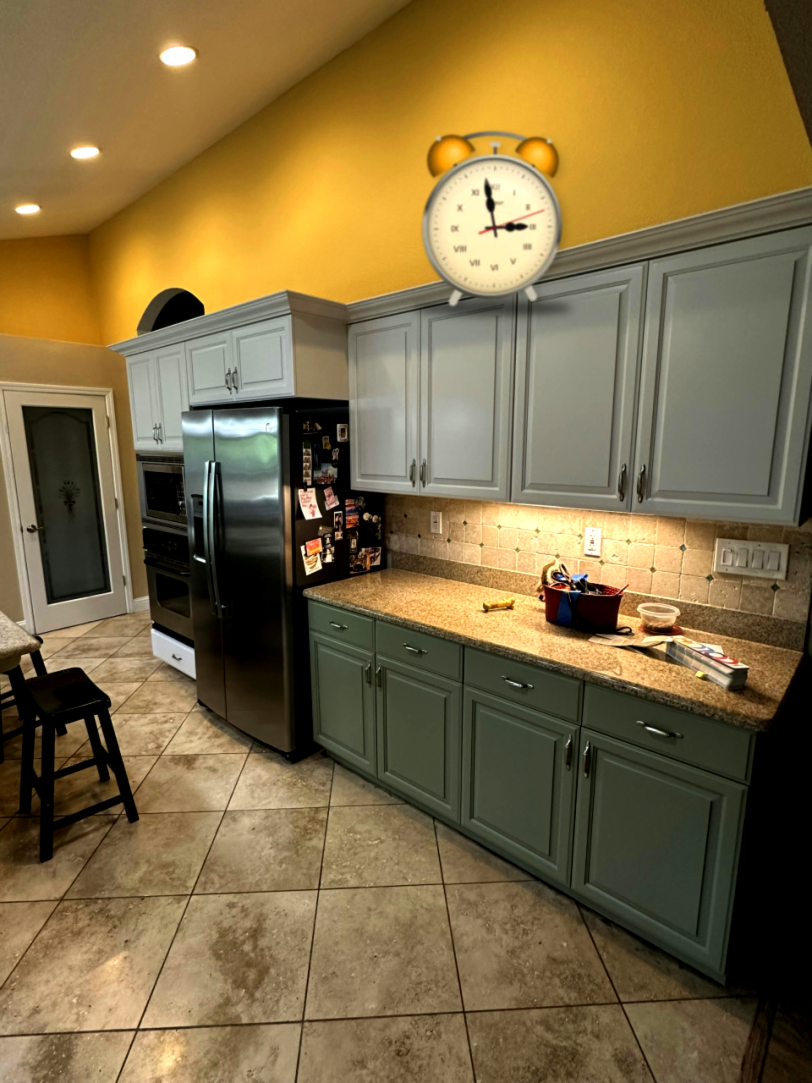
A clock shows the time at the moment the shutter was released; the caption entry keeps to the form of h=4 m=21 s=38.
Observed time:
h=2 m=58 s=12
